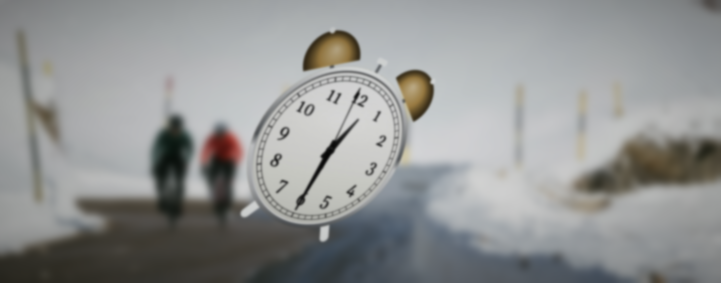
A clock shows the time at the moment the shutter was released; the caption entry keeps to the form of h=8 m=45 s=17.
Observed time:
h=12 m=29 s=59
